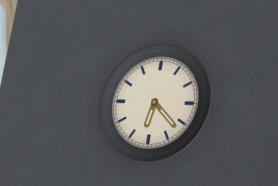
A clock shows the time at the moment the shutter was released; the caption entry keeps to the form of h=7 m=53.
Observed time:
h=6 m=22
